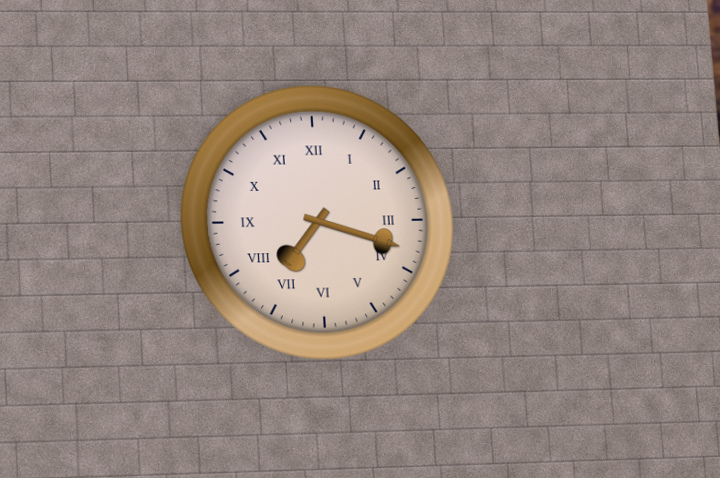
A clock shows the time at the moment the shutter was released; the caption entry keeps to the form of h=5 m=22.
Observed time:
h=7 m=18
